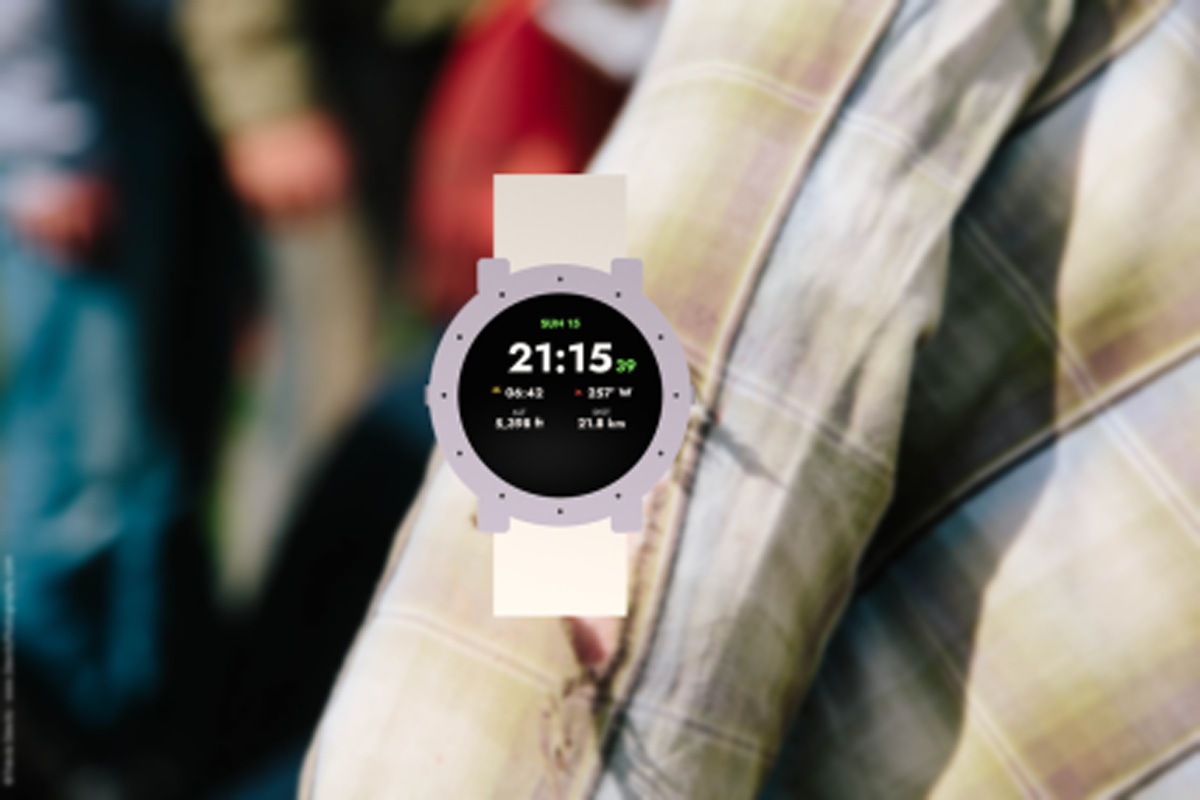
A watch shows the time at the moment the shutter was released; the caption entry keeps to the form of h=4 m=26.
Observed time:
h=21 m=15
